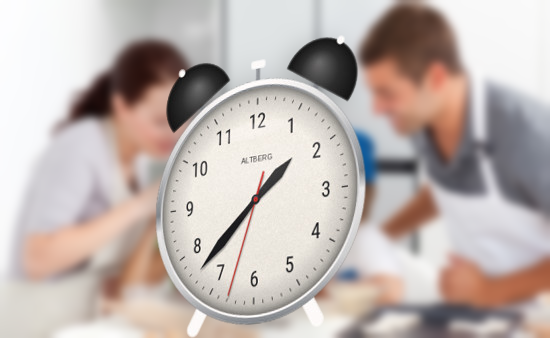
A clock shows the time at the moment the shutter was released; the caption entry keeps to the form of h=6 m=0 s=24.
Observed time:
h=1 m=37 s=33
